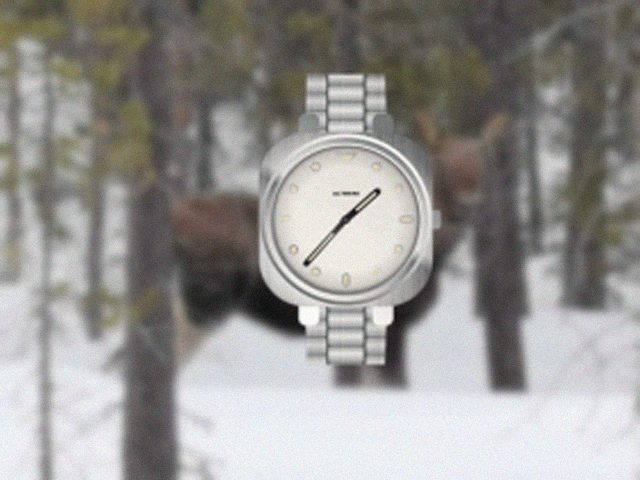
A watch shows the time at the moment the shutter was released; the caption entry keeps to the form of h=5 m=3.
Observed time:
h=1 m=37
